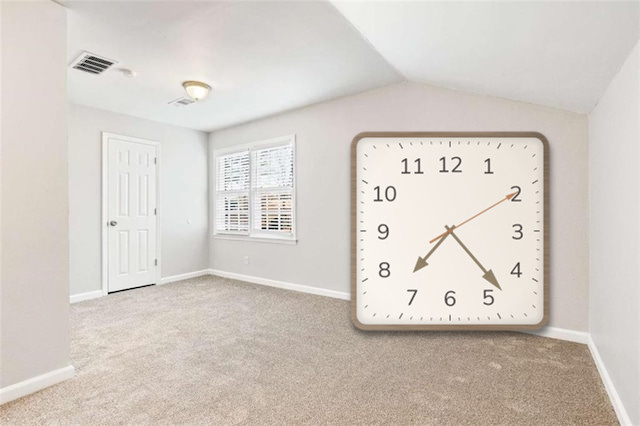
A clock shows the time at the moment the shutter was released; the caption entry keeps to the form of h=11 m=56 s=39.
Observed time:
h=7 m=23 s=10
